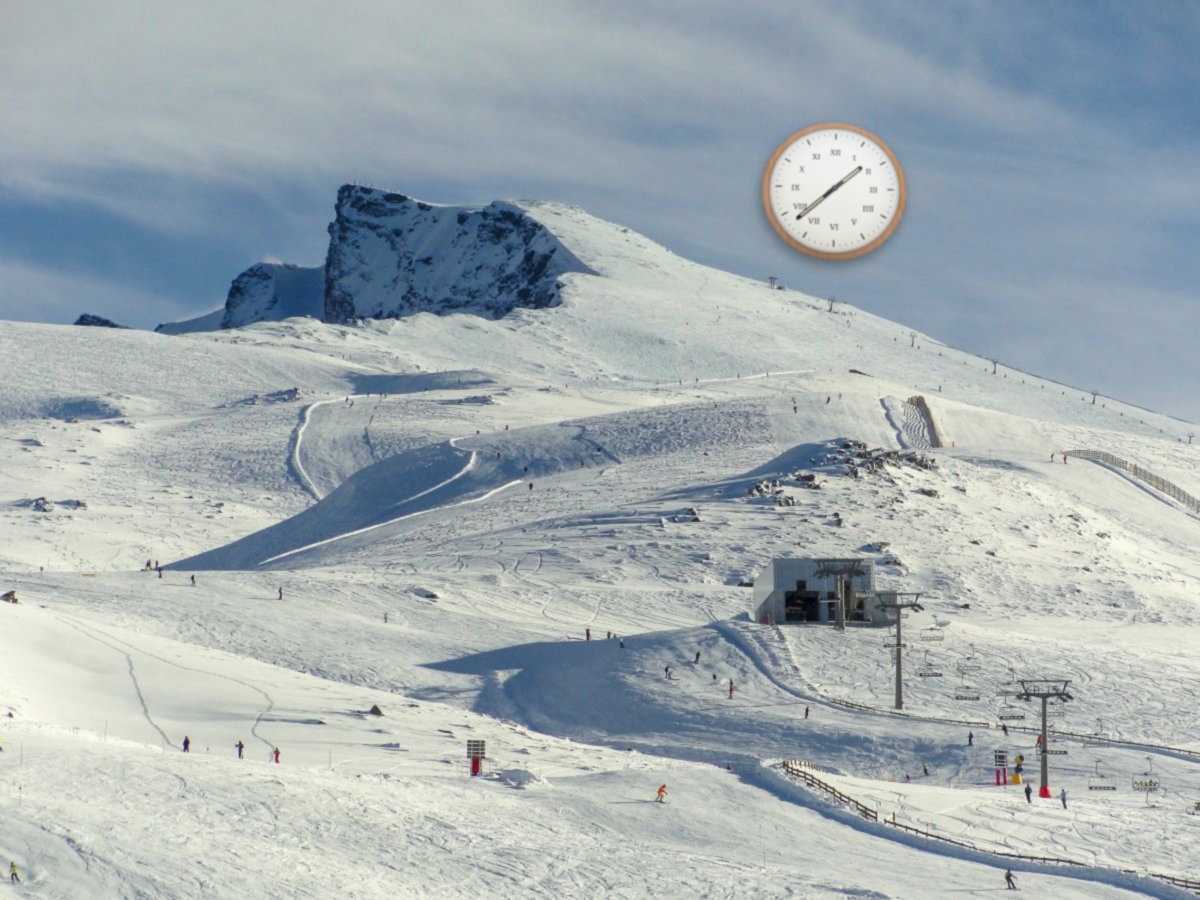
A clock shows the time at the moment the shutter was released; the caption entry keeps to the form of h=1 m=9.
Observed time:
h=1 m=38
